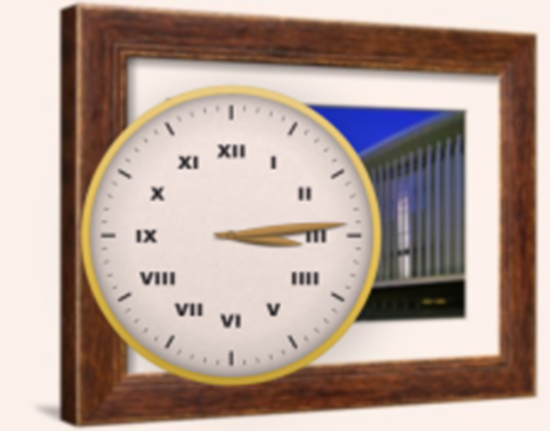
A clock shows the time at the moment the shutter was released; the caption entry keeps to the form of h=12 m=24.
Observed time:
h=3 m=14
